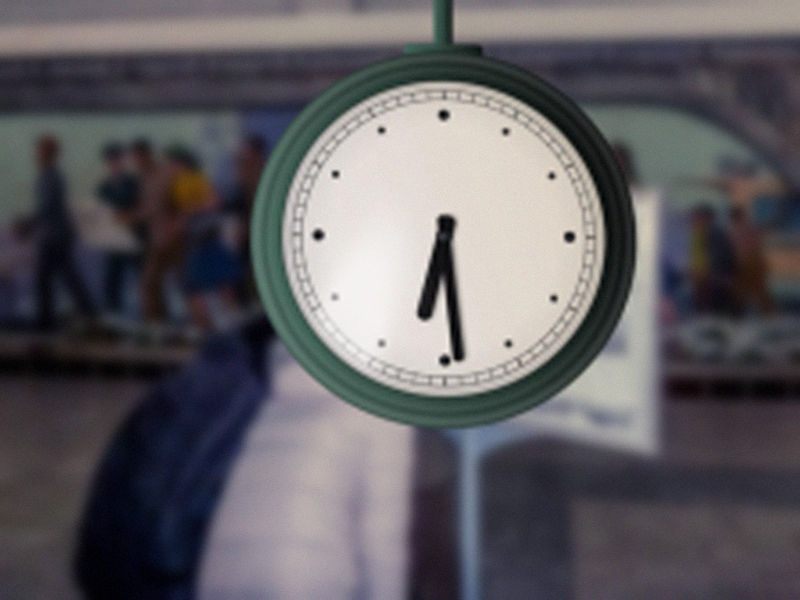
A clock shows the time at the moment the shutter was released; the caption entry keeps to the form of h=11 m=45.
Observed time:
h=6 m=29
